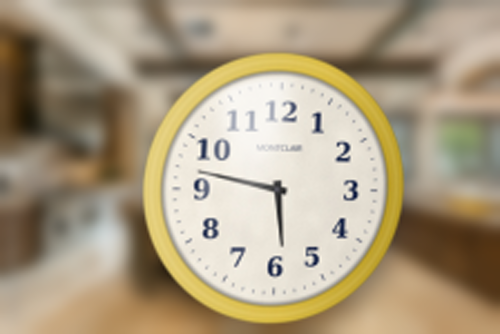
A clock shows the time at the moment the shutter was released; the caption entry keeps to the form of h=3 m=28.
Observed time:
h=5 m=47
